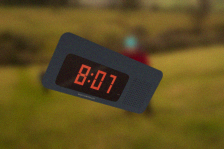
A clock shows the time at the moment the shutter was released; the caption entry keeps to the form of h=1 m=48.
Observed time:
h=8 m=7
